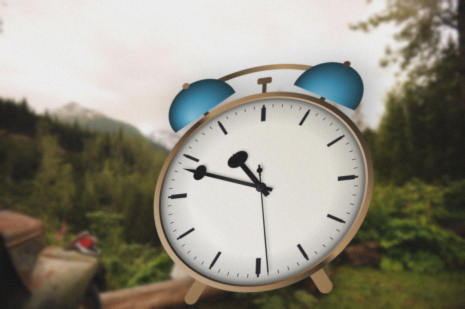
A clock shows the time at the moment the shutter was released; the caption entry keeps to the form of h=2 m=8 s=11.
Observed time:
h=10 m=48 s=29
